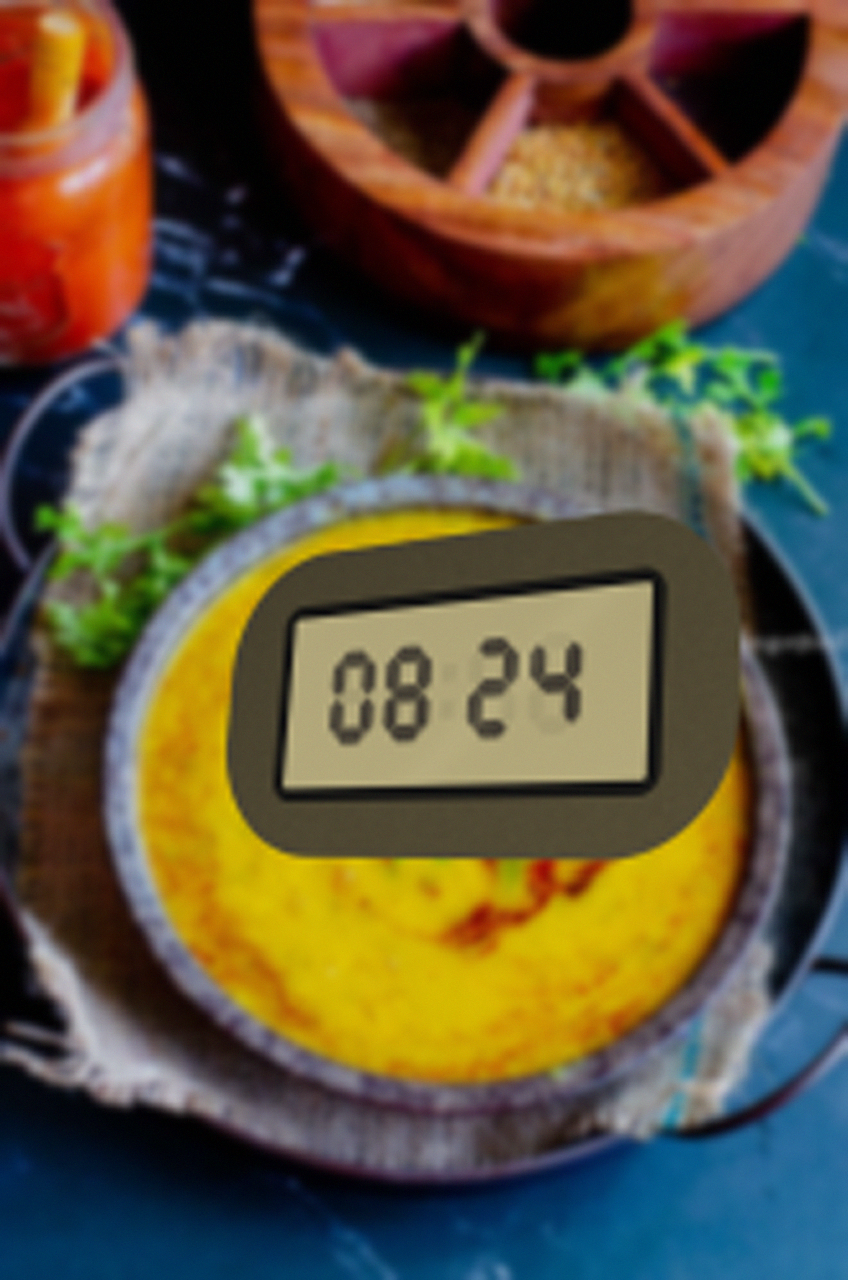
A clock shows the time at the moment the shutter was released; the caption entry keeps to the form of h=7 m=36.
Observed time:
h=8 m=24
